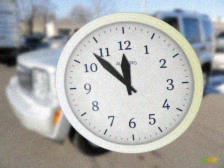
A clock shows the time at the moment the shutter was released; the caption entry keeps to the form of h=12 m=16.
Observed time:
h=11 m=53
